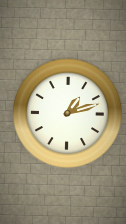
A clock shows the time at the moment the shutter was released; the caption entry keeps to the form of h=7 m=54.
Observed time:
h=1 m=12
